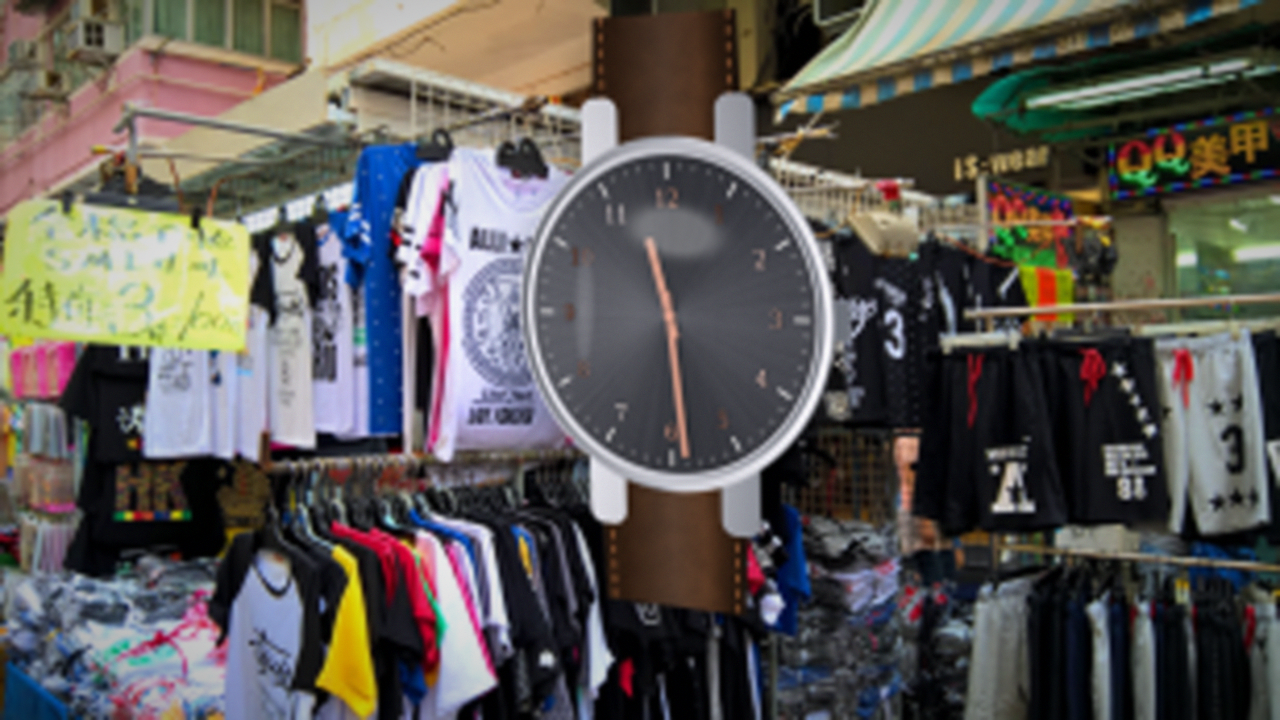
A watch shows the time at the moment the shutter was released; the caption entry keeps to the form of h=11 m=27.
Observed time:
h=11 m=29
